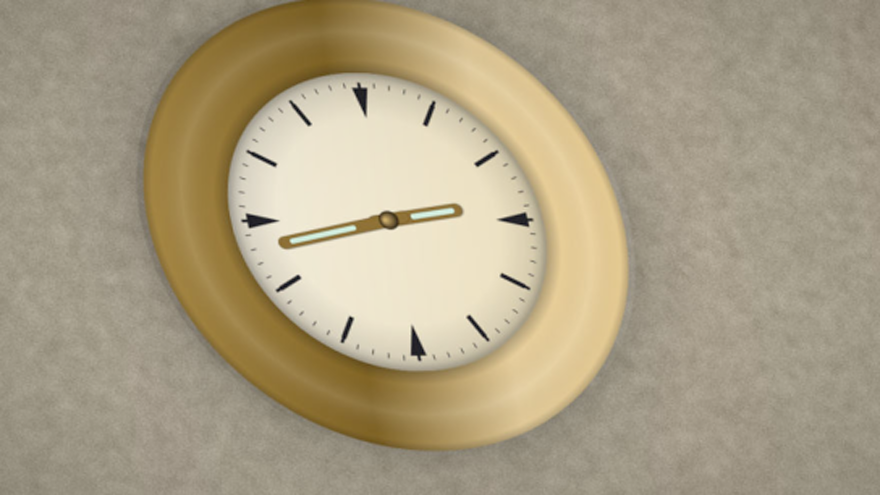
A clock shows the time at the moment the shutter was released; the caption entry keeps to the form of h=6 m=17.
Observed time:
h=2 m=43
